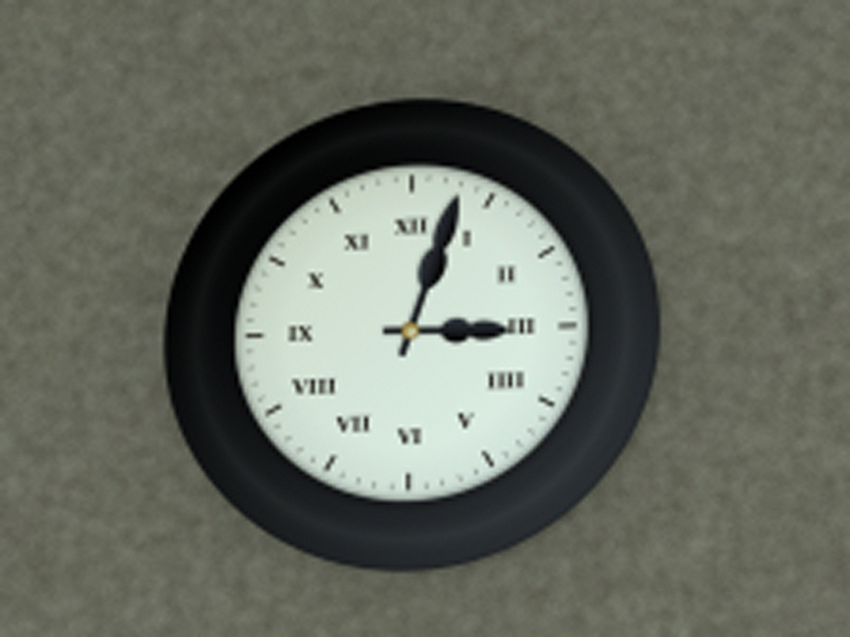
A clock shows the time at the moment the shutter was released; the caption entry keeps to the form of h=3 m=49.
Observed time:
h=3 m=3
